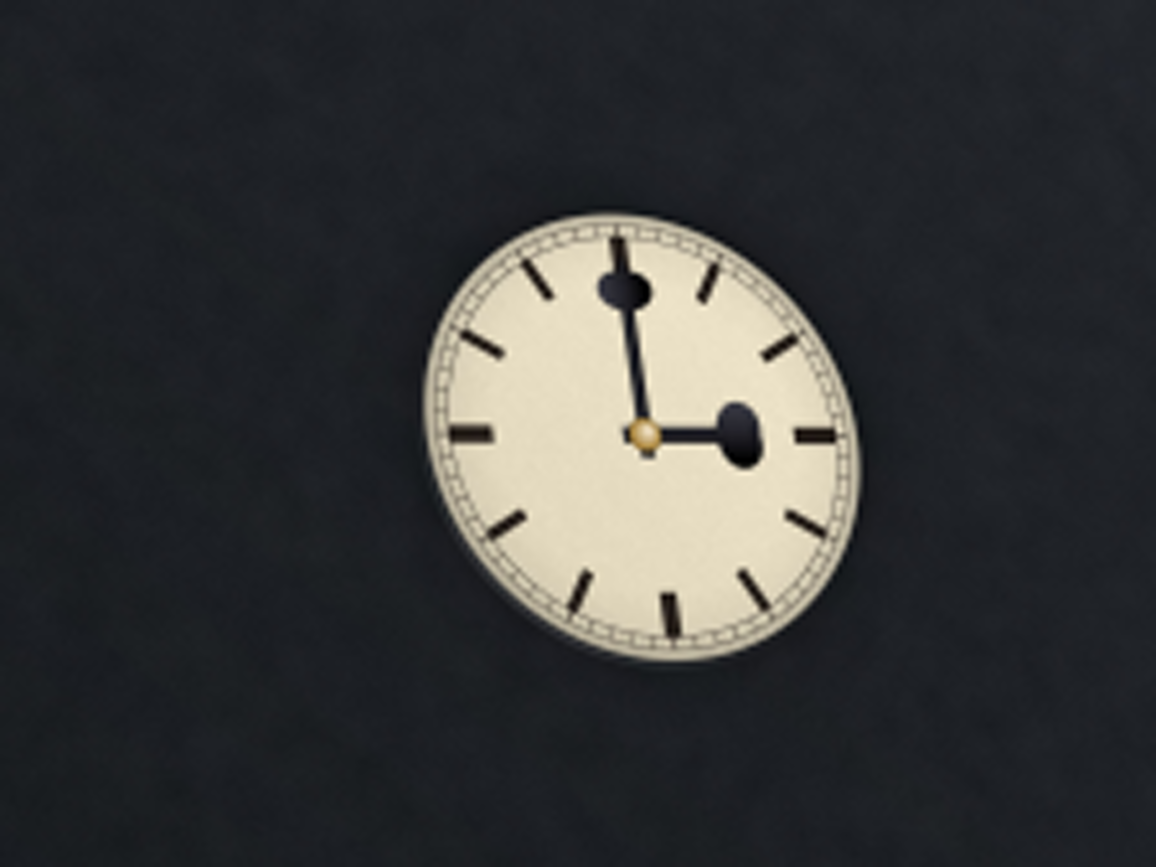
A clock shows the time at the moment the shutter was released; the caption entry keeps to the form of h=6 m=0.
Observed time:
h=3 m=0
